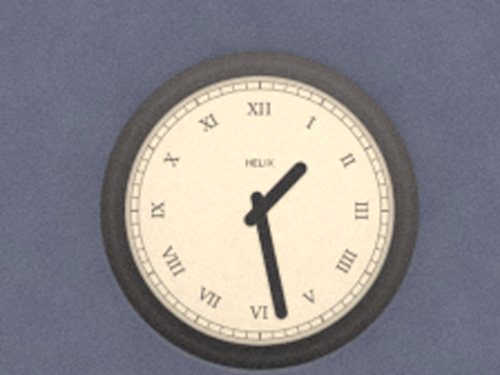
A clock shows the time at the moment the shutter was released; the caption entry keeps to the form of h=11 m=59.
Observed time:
h=1 m=28
